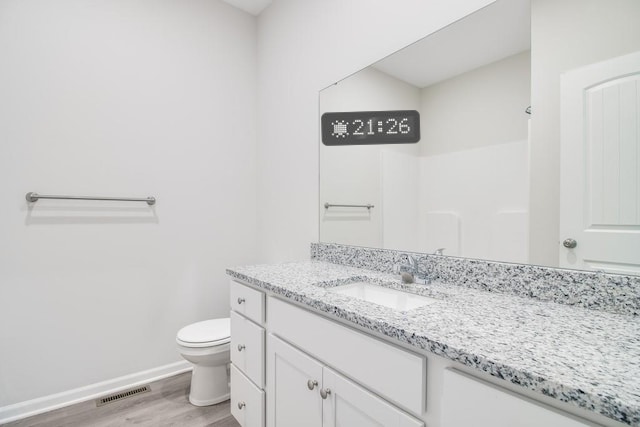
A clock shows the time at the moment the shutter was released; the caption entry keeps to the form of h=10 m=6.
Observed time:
h=21 m=26
